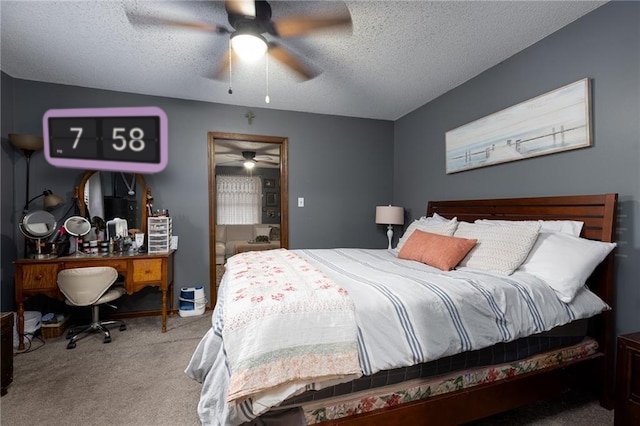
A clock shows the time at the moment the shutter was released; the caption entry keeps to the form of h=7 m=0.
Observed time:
h=7 m=58
